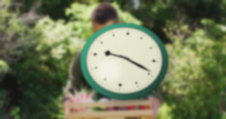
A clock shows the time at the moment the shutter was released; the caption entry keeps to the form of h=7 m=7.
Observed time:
h=9 m=19
